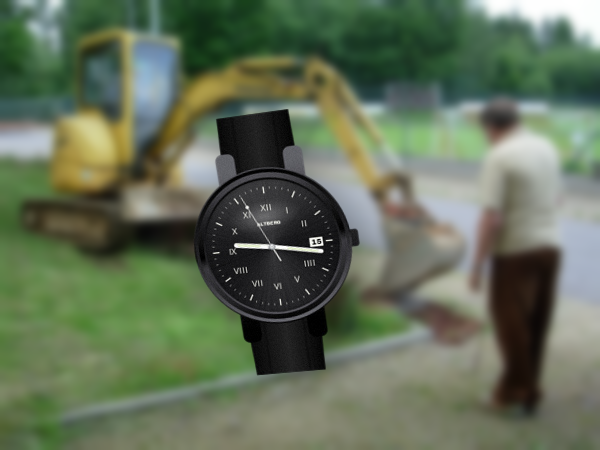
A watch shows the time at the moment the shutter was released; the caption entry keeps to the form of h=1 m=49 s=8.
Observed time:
h=9 m=16 s=56
